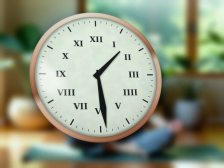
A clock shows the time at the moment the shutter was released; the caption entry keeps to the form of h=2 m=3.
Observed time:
h=1 m=29
